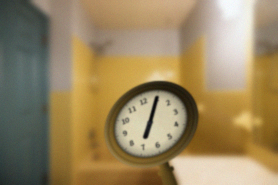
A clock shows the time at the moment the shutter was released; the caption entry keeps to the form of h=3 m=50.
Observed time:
h=7 m=5
